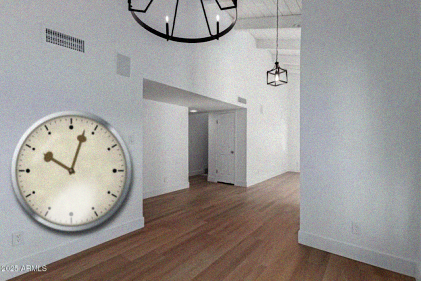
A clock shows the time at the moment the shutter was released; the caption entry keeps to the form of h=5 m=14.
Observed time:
h=10 m=3
